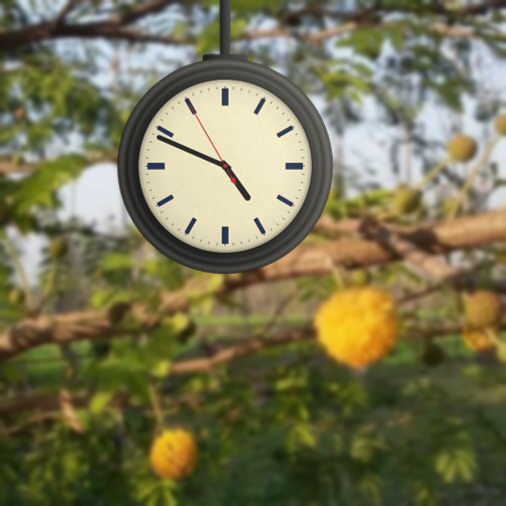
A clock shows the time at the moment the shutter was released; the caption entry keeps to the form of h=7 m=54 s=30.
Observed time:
h=4 m=48 s=55
